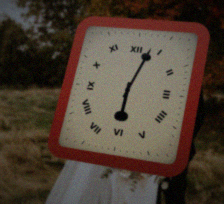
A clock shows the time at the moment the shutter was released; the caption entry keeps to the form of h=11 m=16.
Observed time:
h=6 m=3
